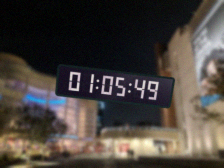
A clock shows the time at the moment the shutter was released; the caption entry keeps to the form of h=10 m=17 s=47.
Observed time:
h=1 m=5 s=49
